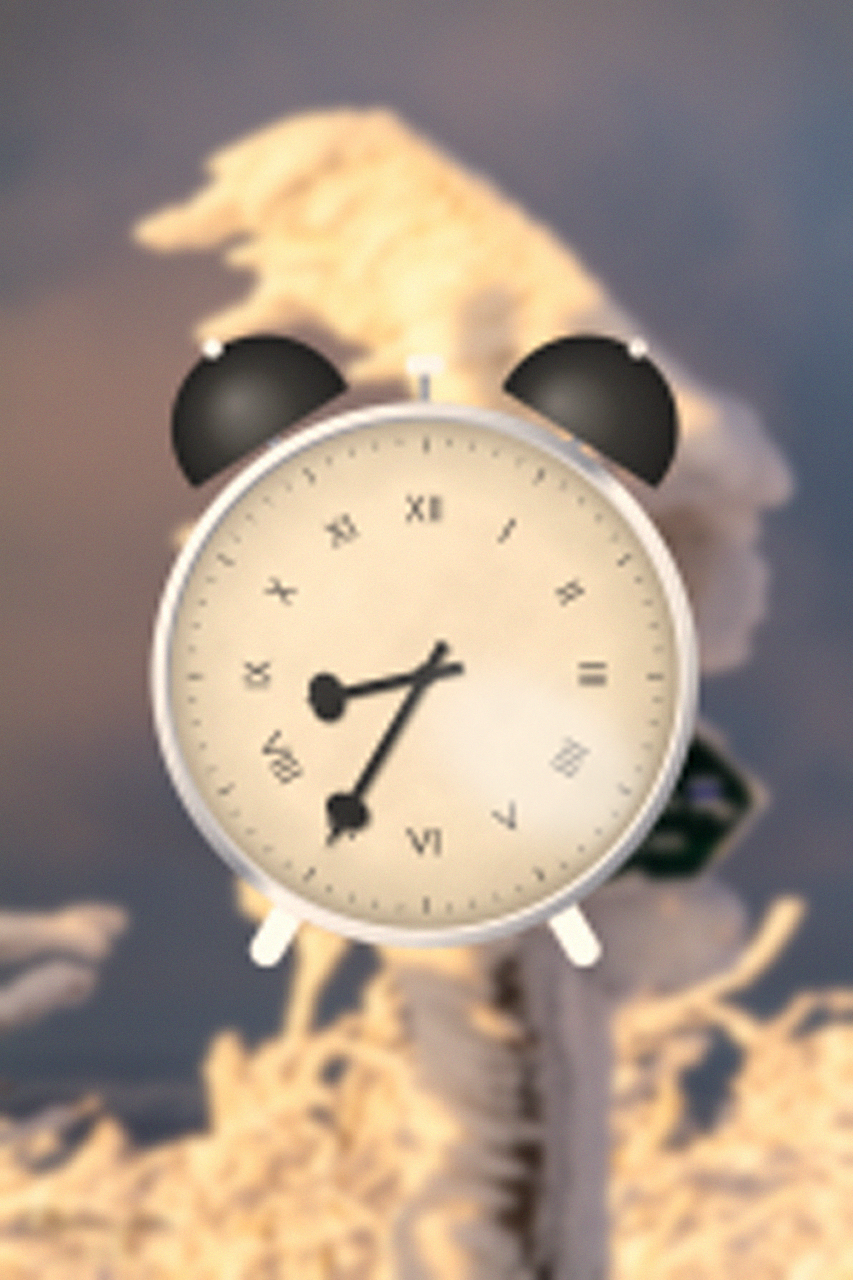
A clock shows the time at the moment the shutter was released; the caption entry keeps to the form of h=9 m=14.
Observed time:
h=8 m=35
